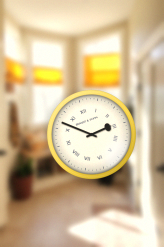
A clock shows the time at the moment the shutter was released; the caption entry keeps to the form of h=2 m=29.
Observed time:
h=2 m=52
